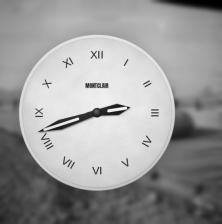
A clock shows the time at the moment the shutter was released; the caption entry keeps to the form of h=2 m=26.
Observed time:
h=2 m=42
